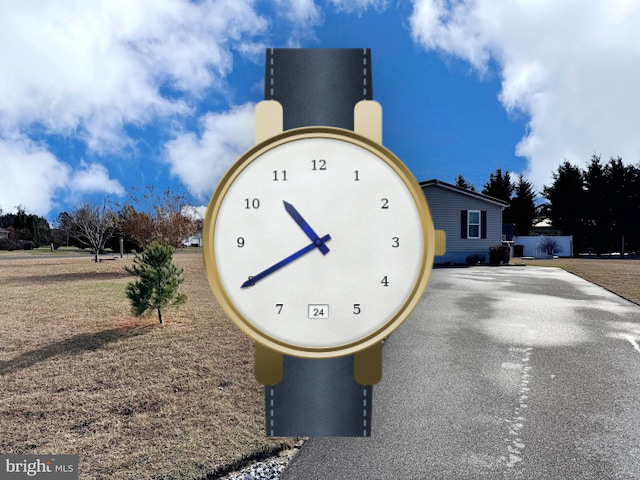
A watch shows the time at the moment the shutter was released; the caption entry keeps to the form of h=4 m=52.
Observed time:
h=10 m=40
